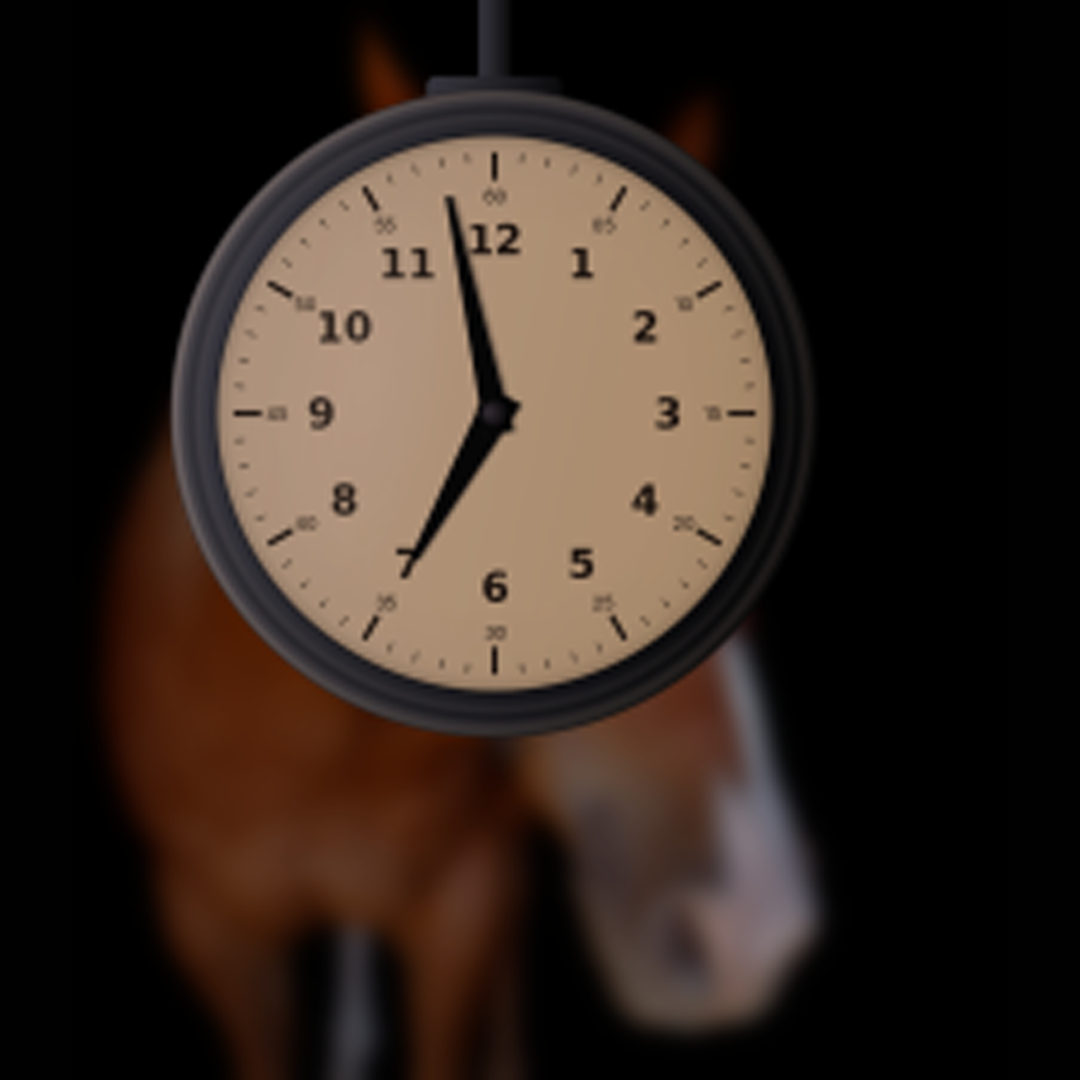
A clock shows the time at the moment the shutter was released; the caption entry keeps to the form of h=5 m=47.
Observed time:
h=6 m=58
